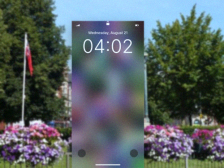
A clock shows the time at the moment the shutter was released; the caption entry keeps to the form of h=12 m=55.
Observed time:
h=4 m=2
